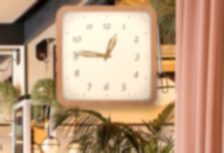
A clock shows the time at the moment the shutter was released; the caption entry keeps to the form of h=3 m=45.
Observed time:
h=12 m=46
